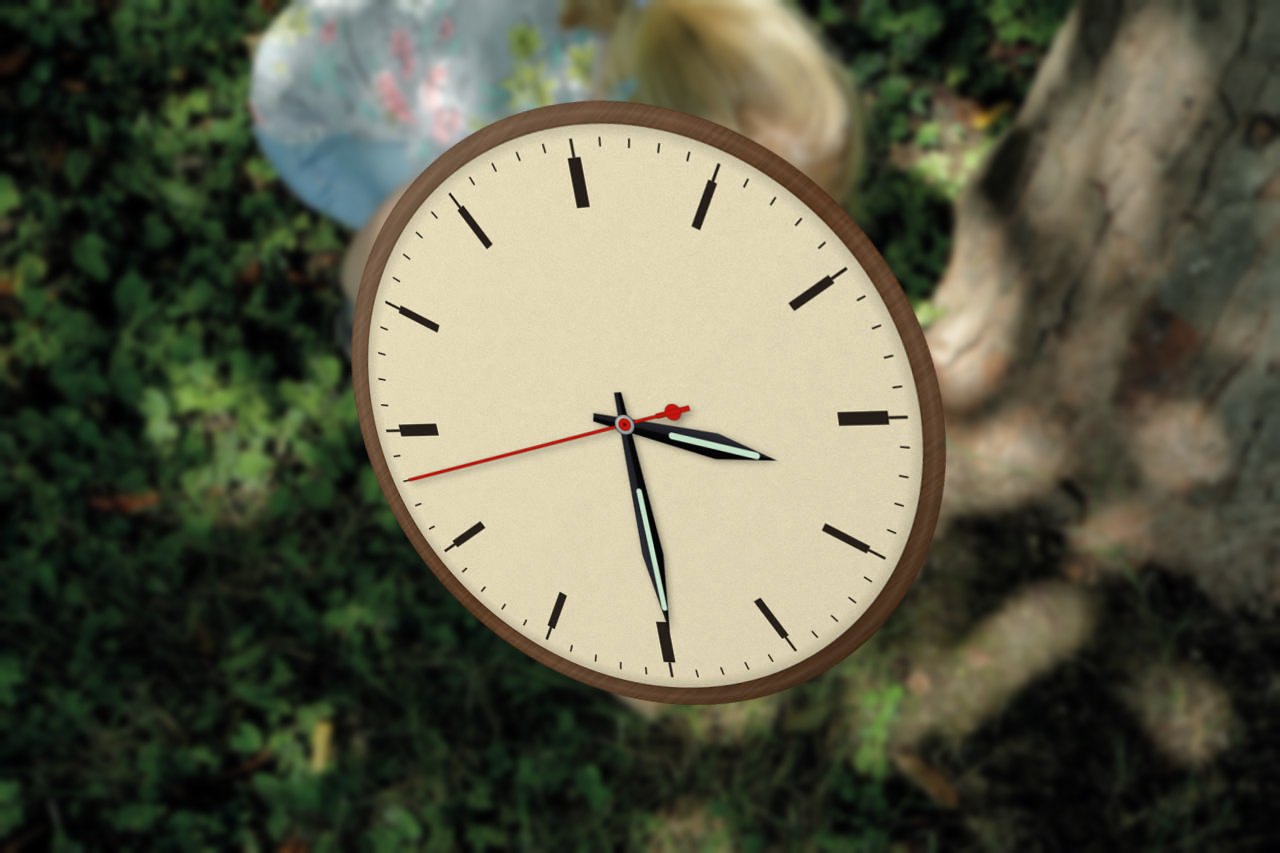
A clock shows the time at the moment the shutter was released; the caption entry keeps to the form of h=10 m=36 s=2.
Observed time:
h=3 m=29 s=43
